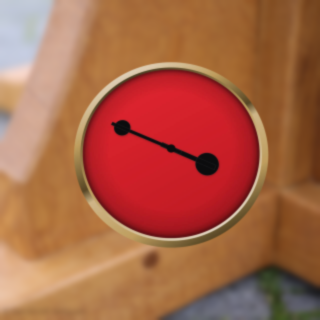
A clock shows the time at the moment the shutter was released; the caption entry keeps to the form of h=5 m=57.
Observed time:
h=3 m=49
